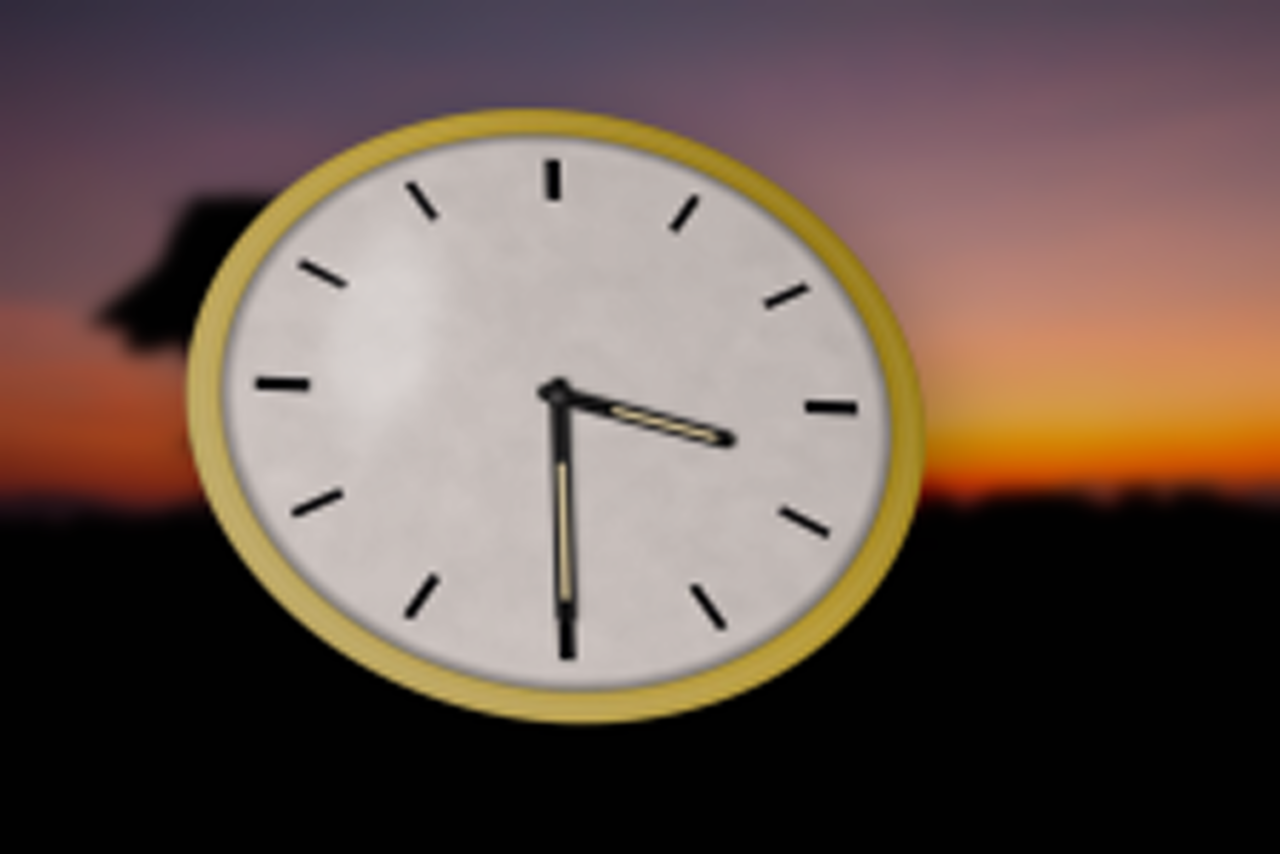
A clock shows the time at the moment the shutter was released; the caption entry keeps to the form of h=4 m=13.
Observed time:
h=3 m=30
